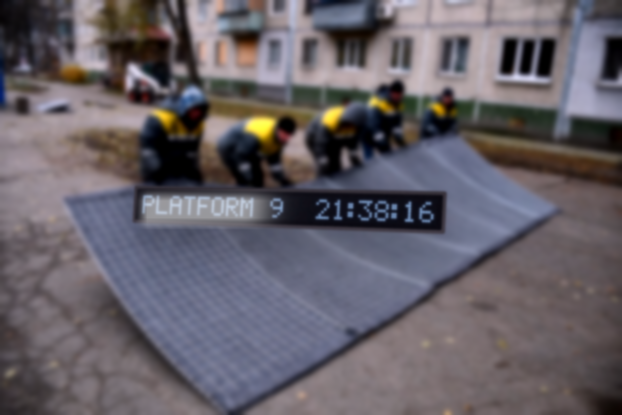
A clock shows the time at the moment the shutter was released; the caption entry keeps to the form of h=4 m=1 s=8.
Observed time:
h=21 m=38 s=16
